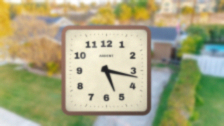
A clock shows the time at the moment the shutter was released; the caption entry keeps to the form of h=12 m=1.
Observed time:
h=5 m=17
